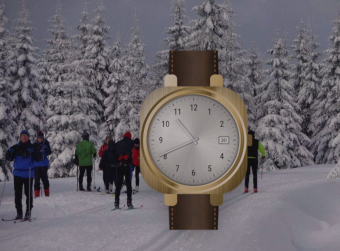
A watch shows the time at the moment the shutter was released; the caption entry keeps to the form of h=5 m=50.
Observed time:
h=10 m=41
